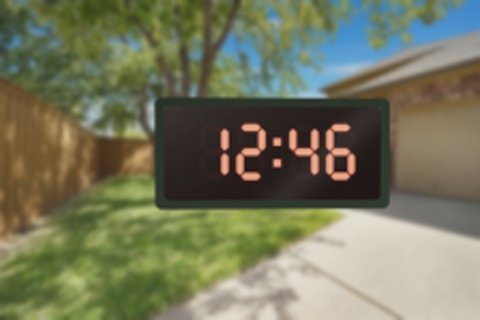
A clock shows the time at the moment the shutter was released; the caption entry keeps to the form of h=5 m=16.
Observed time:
h=12 m=46
